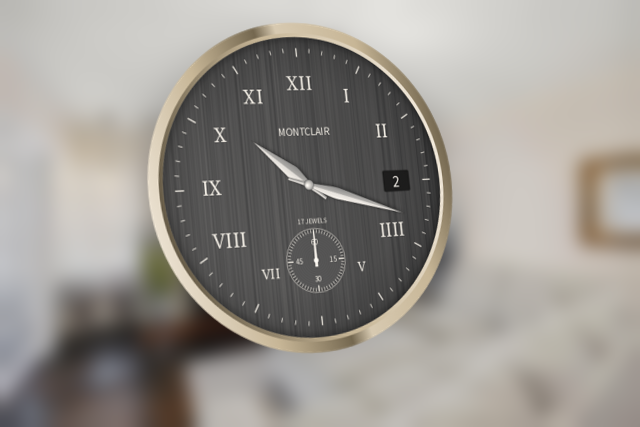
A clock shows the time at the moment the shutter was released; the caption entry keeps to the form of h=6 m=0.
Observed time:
h=10 m=18
